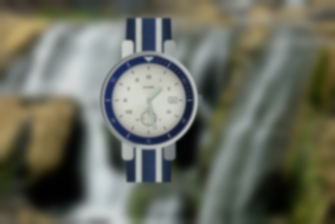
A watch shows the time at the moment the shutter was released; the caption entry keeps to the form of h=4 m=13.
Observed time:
h=1 m=28
